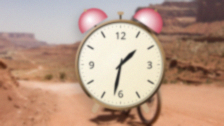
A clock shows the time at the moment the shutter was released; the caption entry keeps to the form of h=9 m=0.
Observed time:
h=1 m=32
